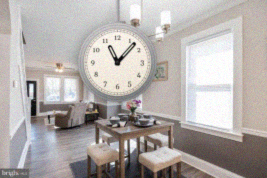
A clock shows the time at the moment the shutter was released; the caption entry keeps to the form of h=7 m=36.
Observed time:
h=11 m=7
